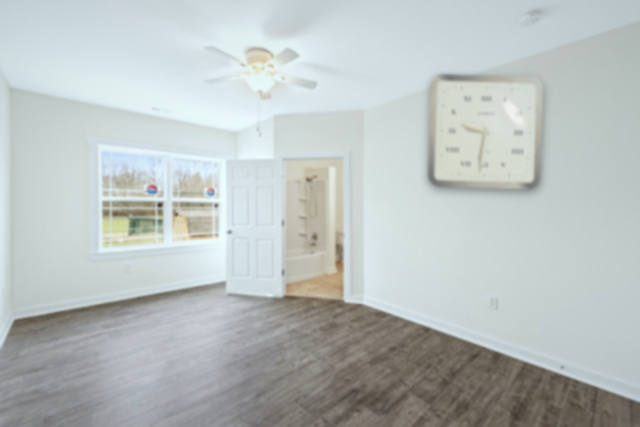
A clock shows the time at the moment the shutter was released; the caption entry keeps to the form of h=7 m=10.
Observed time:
h=9 m=31
